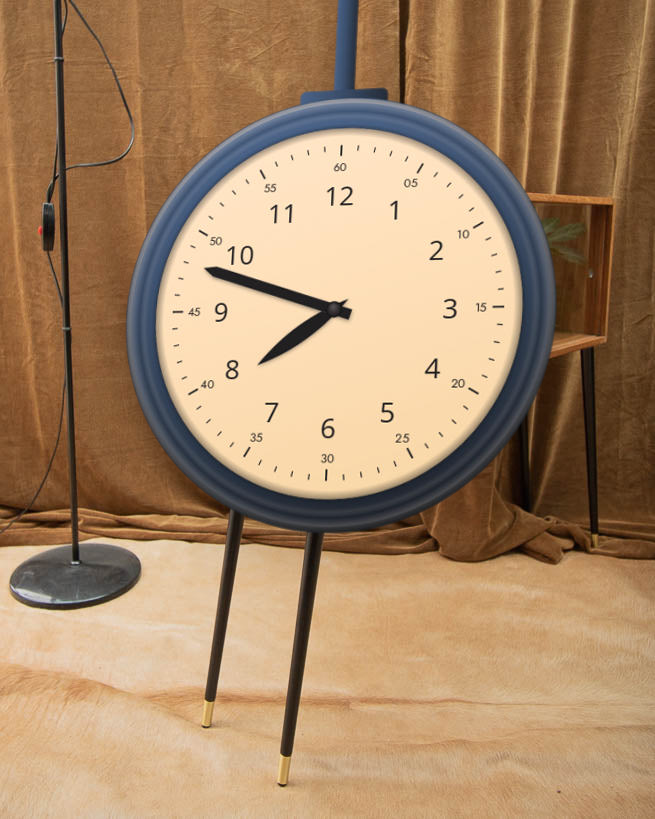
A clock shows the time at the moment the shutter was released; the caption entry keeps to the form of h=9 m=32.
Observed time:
h=7 m=48
